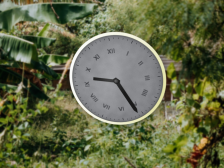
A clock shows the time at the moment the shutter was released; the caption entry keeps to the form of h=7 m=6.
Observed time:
h=9 m=26
